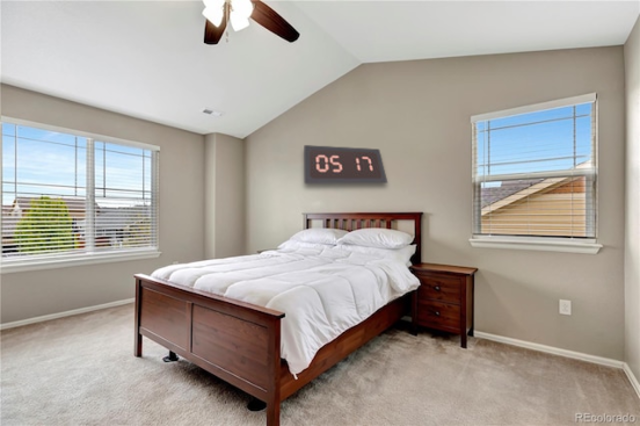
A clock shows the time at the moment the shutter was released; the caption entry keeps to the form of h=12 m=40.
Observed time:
h=5 m=17
